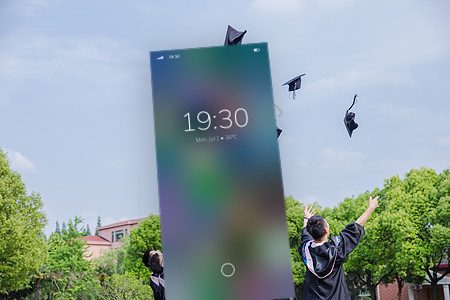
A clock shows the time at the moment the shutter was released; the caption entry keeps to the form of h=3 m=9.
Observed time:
h=19 m=30
